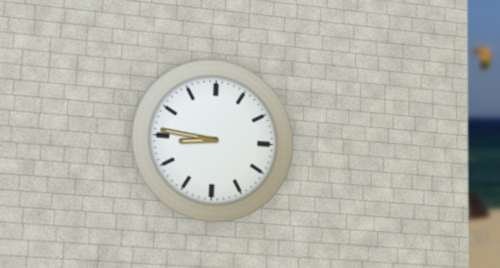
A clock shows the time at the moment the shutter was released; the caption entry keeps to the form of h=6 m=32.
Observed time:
h=8 m=46
